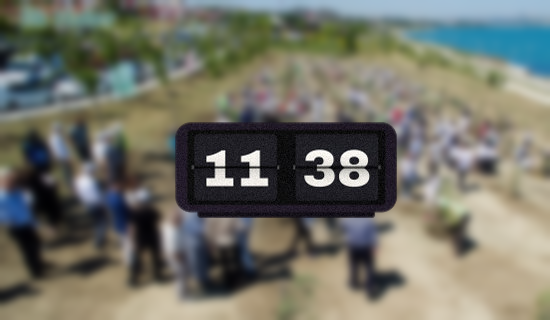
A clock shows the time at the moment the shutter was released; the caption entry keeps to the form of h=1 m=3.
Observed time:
h=11 m=38
